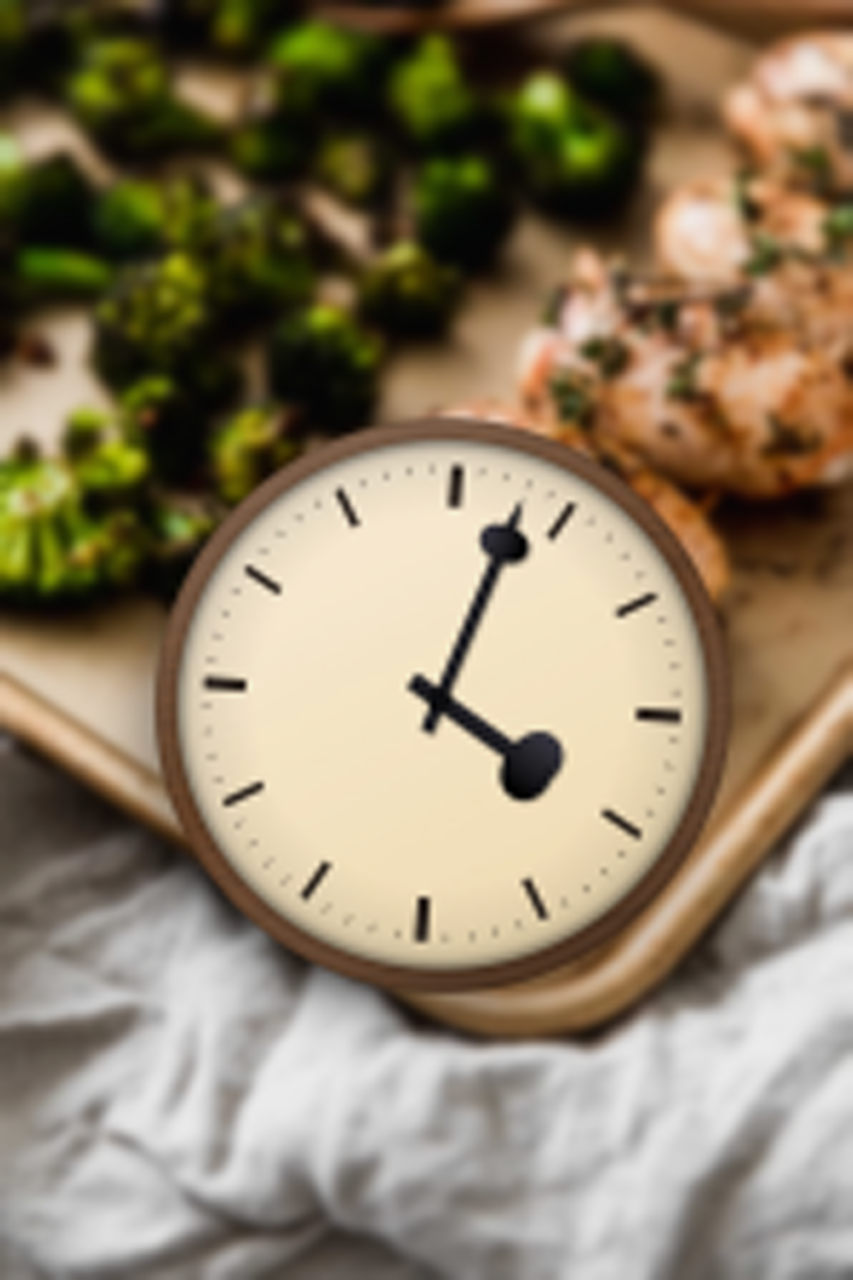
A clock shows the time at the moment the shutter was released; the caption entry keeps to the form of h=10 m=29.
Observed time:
h=4 m=3
